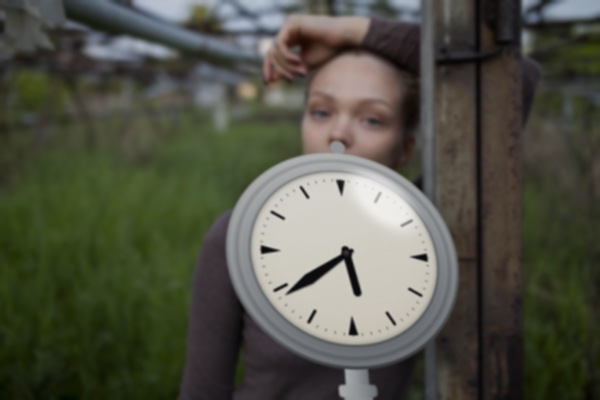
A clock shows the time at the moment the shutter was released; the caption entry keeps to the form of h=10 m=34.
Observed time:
h=5 m=39
